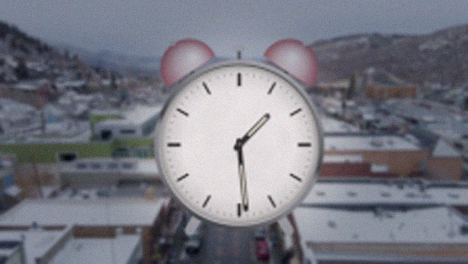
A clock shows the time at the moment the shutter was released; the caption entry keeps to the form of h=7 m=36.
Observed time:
h=1 m=29
